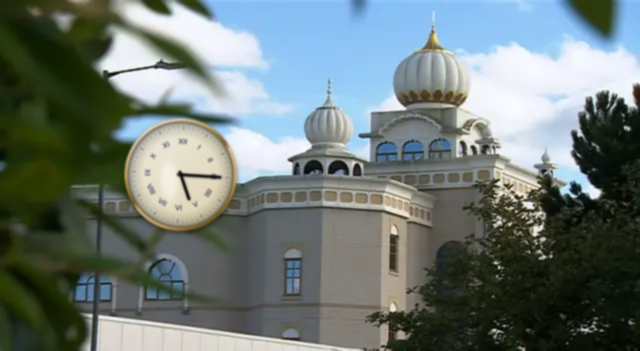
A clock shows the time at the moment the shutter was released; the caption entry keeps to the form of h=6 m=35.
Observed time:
h=5 m=15
